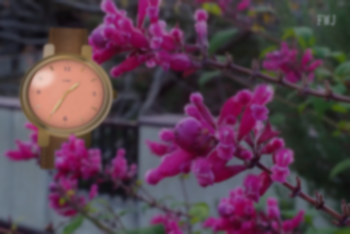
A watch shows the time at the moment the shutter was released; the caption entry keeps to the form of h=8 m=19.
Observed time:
h=1 m=35
